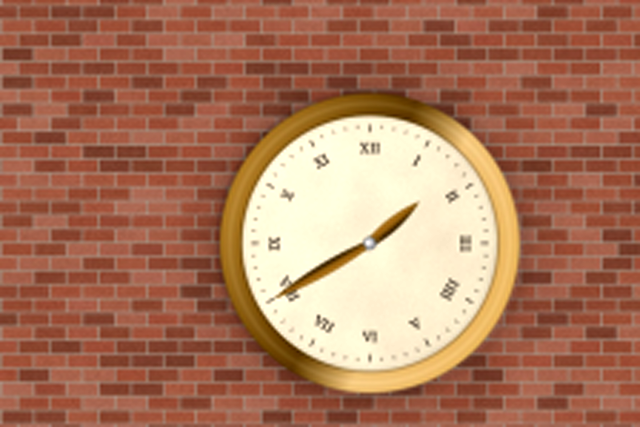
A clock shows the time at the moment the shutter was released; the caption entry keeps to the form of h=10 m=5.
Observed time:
h=1 m=40
